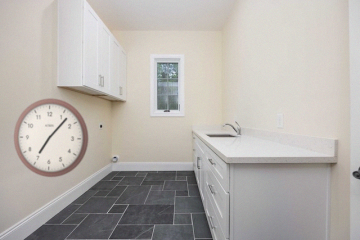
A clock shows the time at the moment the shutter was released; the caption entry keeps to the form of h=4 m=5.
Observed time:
h=7 m=7
